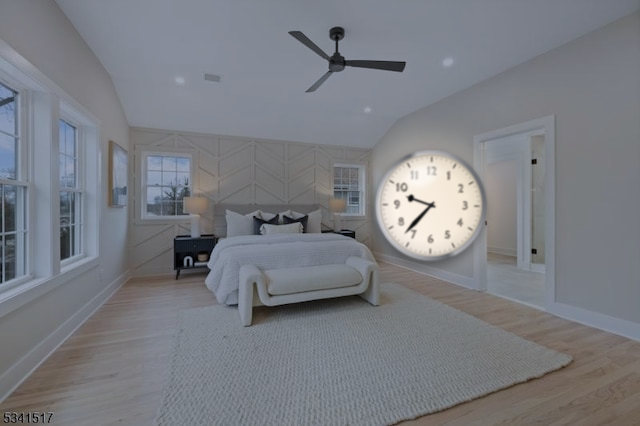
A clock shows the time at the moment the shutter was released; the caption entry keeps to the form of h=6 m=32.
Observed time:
h=9 m=37
